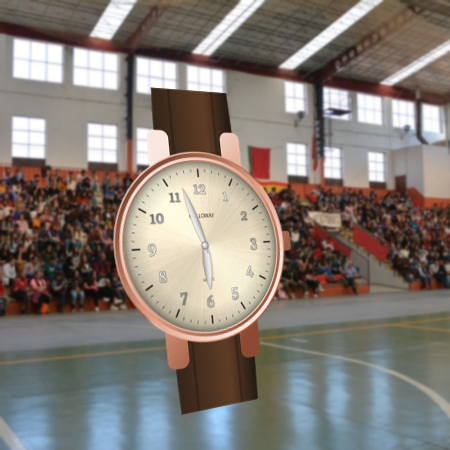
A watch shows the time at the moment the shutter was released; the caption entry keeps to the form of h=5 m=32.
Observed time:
h=5 m=57
